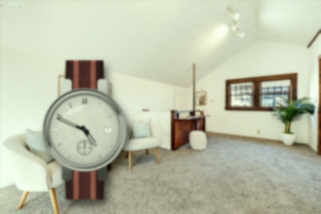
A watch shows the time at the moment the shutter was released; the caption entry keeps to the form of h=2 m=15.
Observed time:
h=4 m=49
